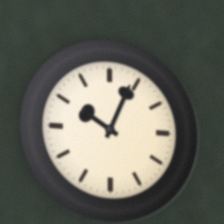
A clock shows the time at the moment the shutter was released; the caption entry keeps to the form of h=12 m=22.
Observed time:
h=10 m=4
